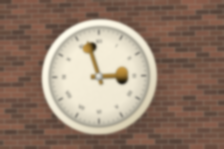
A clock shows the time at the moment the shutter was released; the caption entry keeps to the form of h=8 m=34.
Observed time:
h=2 m=57
